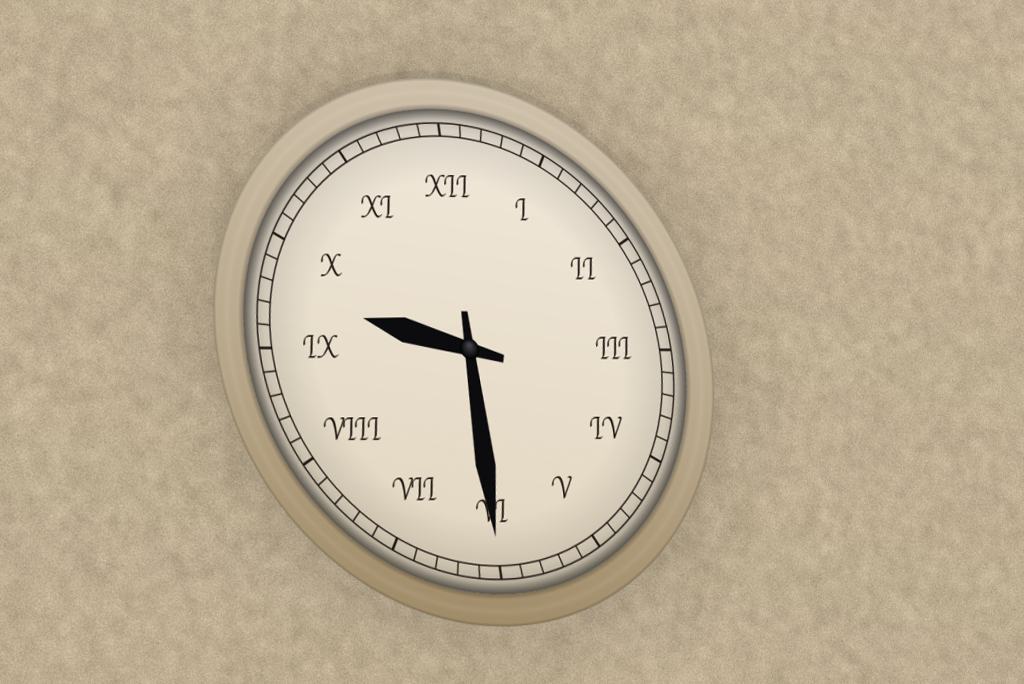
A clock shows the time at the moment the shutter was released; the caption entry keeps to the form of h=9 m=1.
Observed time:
h=9 m=30
